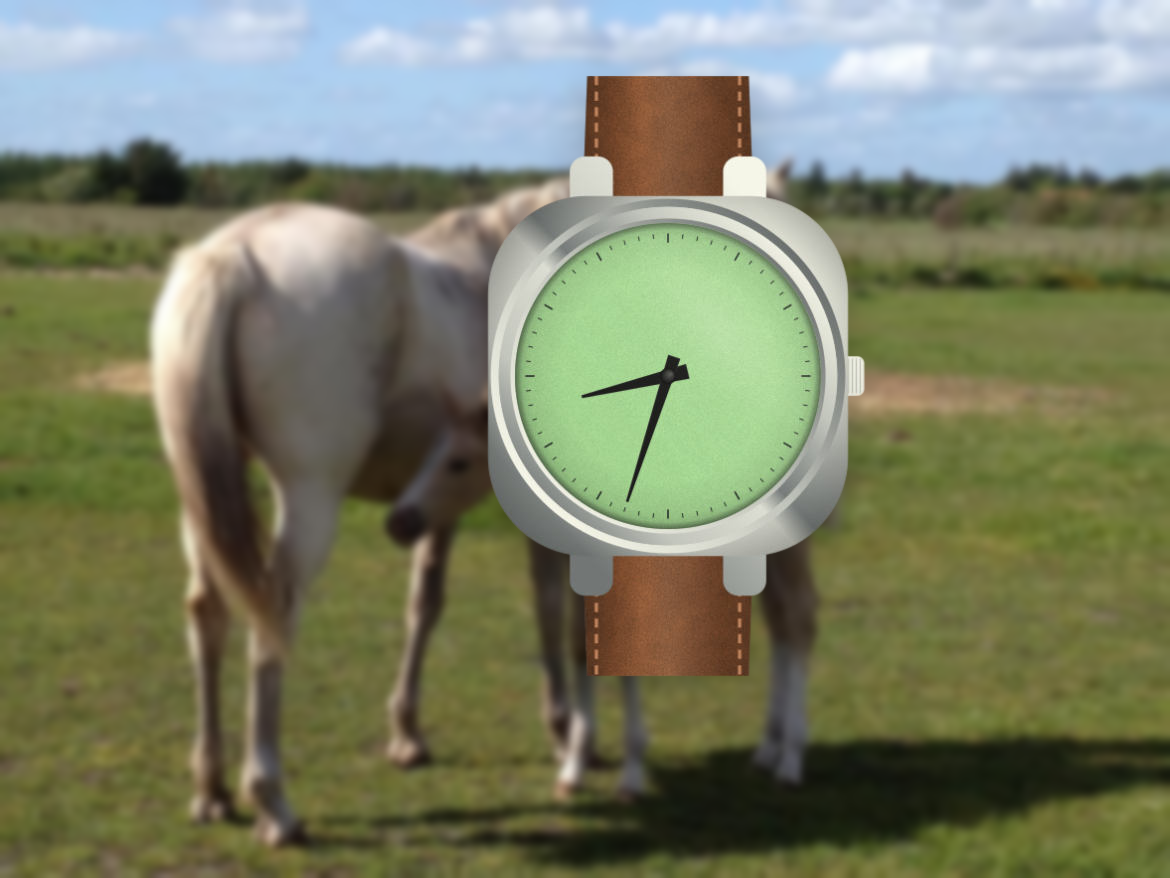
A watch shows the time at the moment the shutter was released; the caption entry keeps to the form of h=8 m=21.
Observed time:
h=8 m=33
